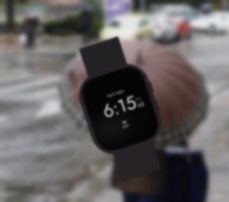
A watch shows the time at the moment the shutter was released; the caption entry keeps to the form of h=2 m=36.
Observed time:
h=6 m=15
